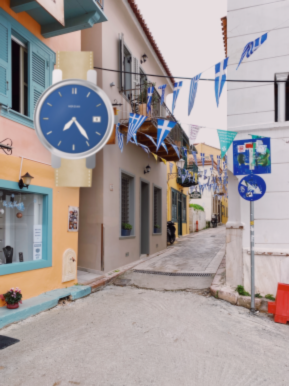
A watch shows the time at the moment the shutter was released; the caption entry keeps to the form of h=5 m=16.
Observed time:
h=7 m=24
